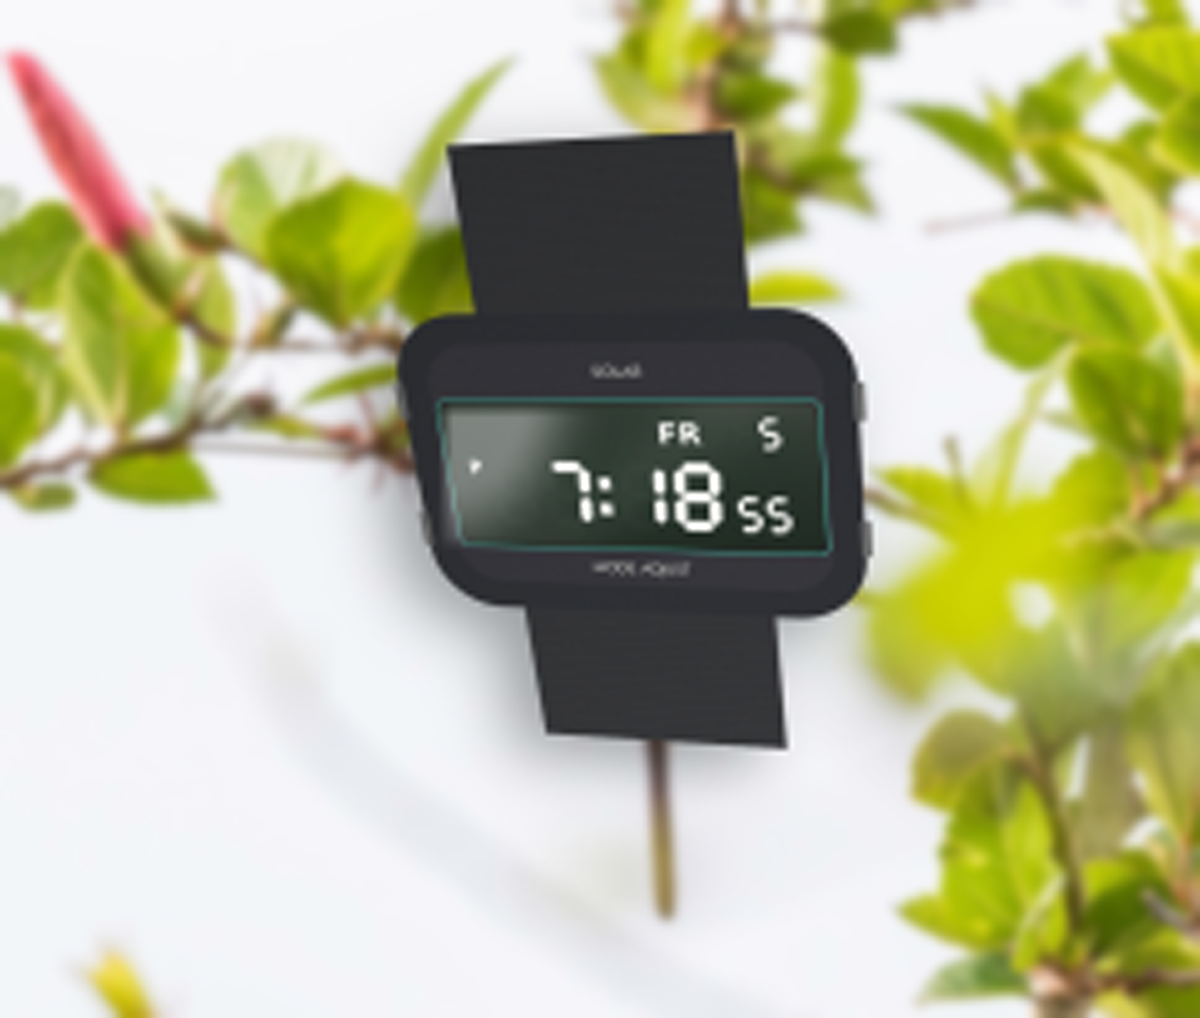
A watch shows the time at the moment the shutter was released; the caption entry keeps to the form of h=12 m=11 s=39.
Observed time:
h=7 m=18 s=55
